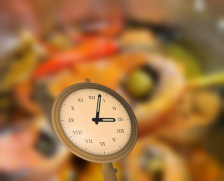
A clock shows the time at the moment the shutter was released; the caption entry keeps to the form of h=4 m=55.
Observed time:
h=3 m=3
